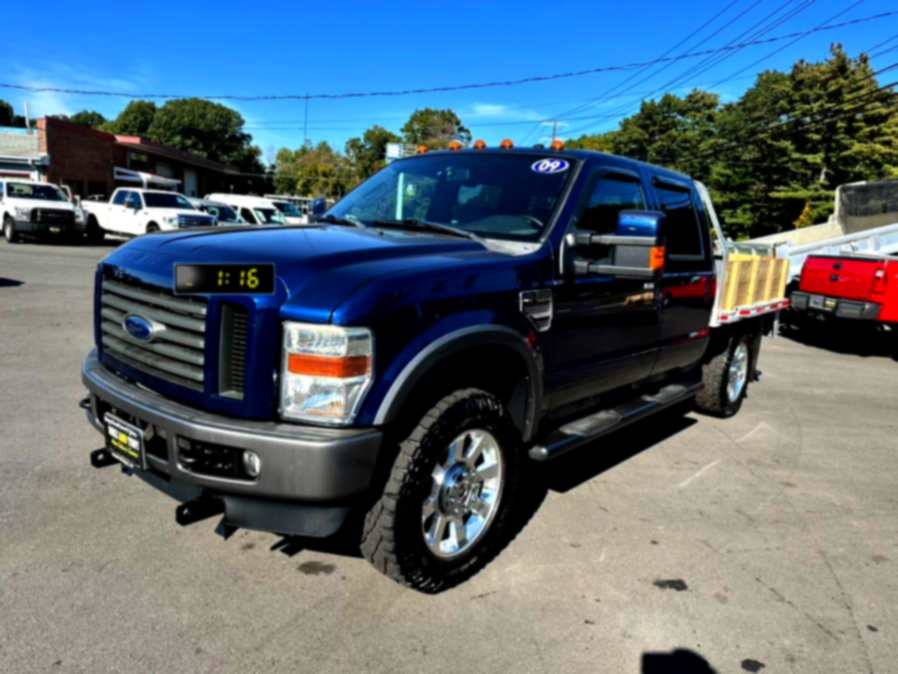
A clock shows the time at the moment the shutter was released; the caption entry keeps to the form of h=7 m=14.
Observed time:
h=1 m=16
